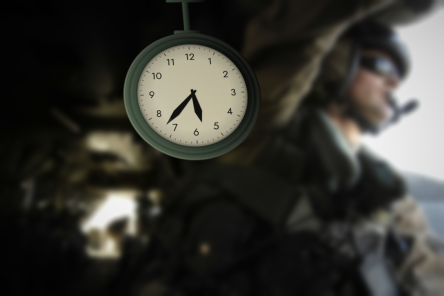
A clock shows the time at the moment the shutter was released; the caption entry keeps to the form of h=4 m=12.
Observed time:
h=5 m=37
